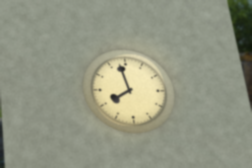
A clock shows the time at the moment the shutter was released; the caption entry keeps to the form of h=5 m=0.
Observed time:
h=7 m=58
